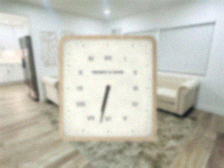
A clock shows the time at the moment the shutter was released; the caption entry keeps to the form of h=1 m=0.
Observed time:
h=6 m=32
